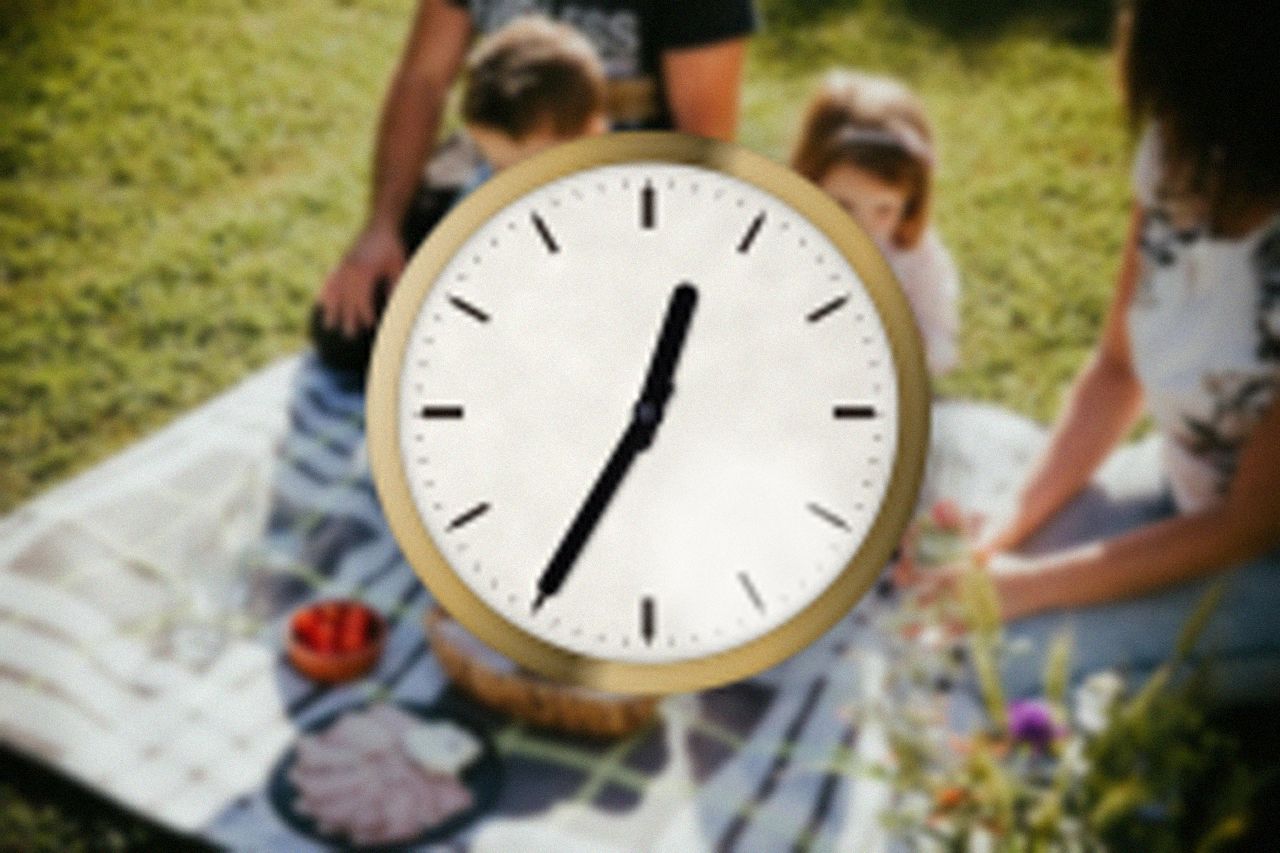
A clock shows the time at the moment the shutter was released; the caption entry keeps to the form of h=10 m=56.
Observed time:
h=12 m=35
